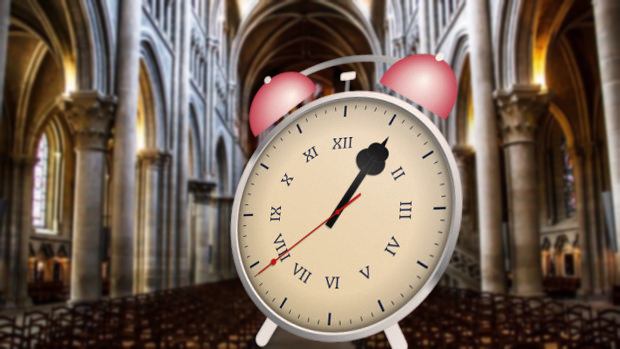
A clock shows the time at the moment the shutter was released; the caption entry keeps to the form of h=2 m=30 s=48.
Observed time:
h=1 m=5 s=39
